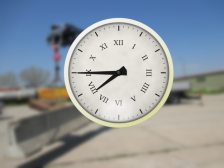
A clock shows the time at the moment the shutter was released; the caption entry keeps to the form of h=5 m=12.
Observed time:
h=7 m=45
